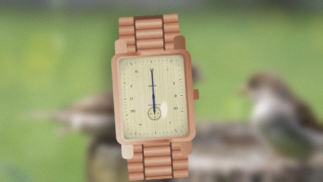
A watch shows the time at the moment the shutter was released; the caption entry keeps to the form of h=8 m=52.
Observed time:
h=6 m=0
